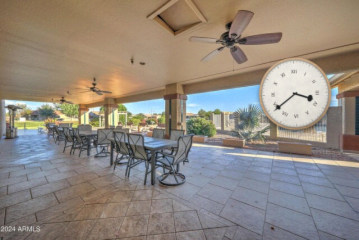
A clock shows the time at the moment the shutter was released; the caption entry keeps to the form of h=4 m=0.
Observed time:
h=3 m=39
